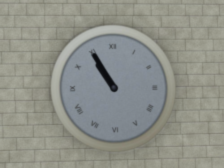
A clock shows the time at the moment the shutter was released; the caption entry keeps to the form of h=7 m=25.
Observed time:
h=10 m=55
